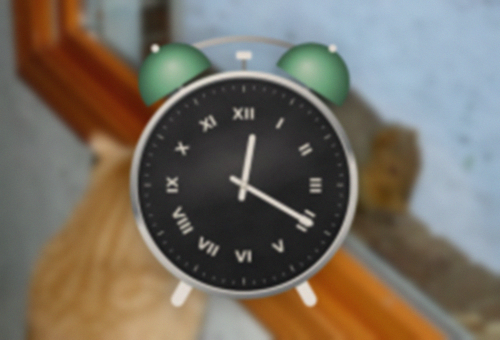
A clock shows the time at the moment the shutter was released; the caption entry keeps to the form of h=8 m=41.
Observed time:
h=12 m=20
